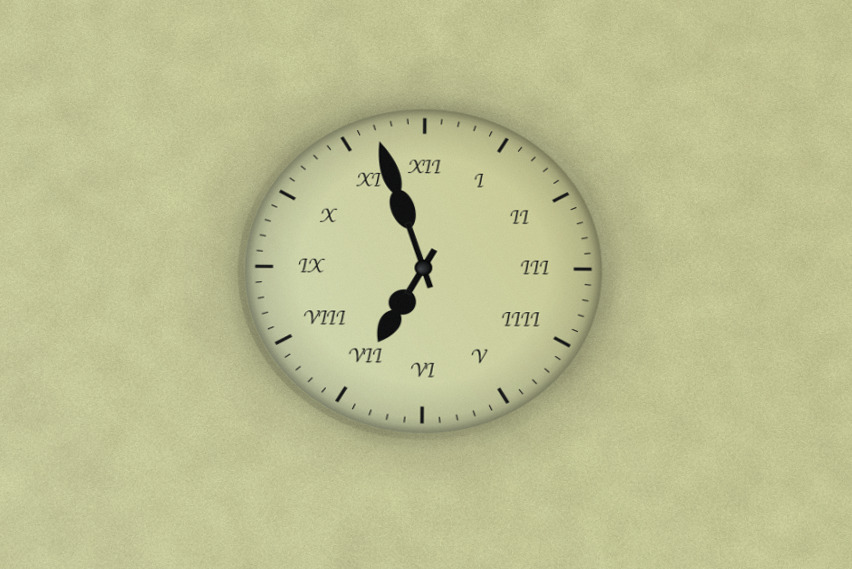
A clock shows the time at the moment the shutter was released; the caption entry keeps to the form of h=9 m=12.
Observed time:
h=6 m=57
